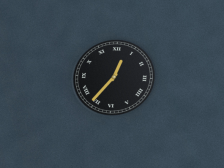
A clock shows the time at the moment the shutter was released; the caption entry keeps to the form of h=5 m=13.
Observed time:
h=12 m=36
